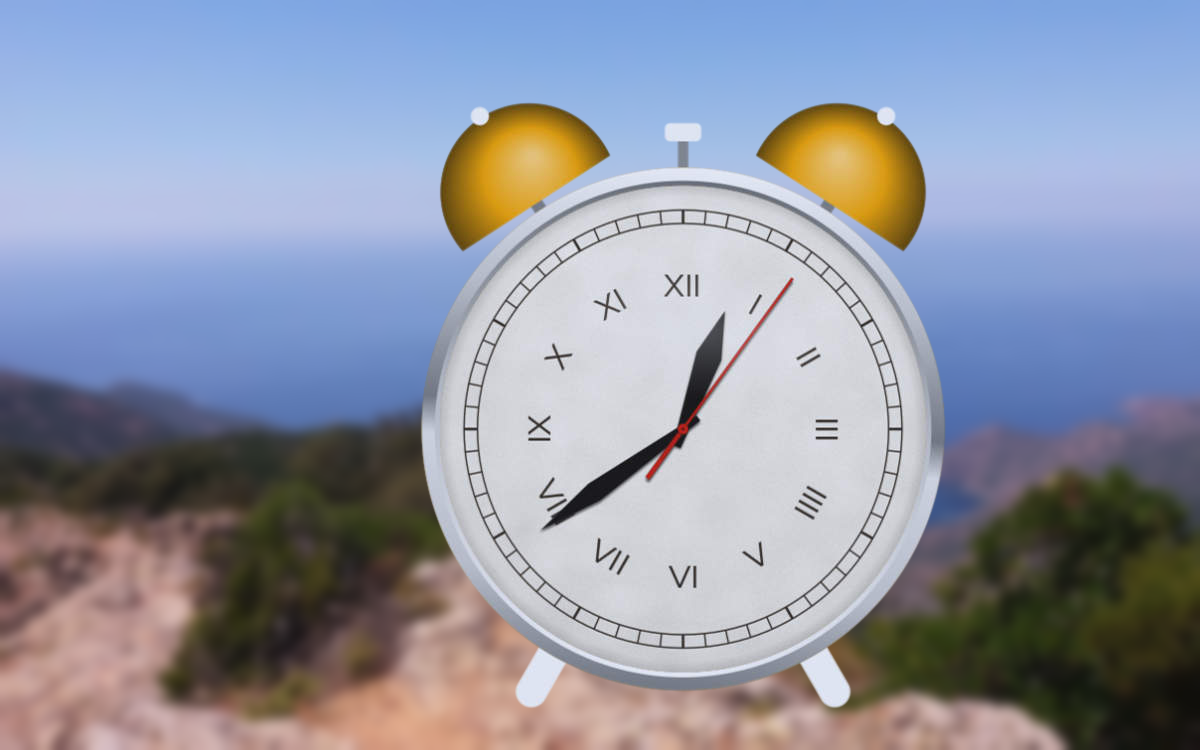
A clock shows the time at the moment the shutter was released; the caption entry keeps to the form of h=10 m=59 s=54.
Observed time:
h=12 m=39 s=6
